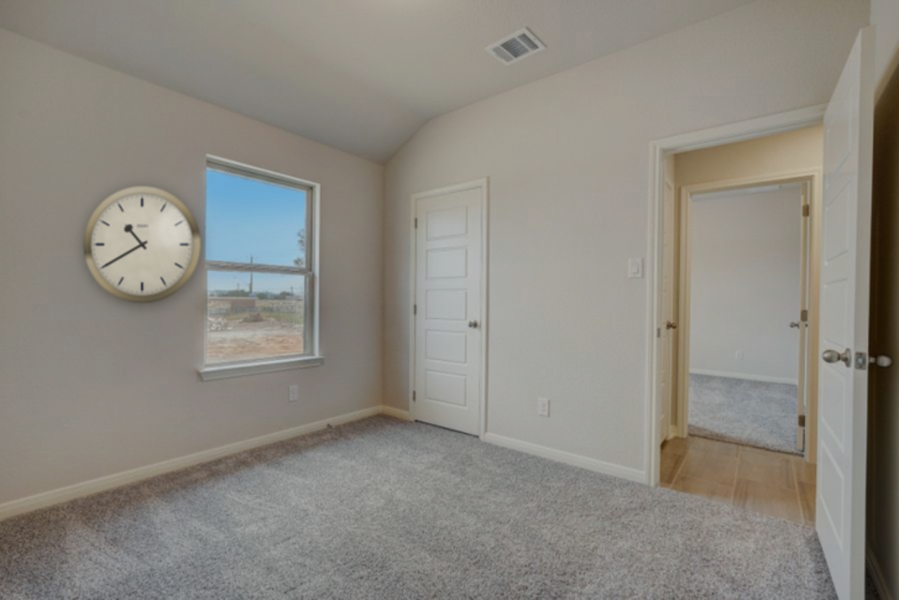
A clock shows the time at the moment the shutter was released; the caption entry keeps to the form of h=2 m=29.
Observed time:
h=10 m=40
